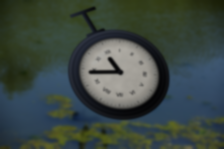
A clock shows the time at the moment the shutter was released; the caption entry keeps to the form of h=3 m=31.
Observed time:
h=11 m=49
